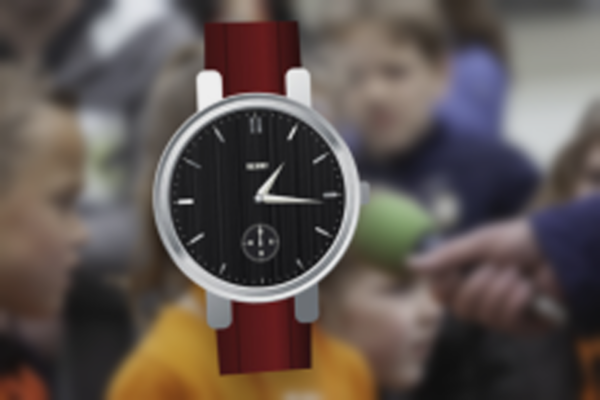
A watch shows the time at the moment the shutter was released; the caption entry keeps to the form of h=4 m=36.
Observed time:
h=1 m=16
